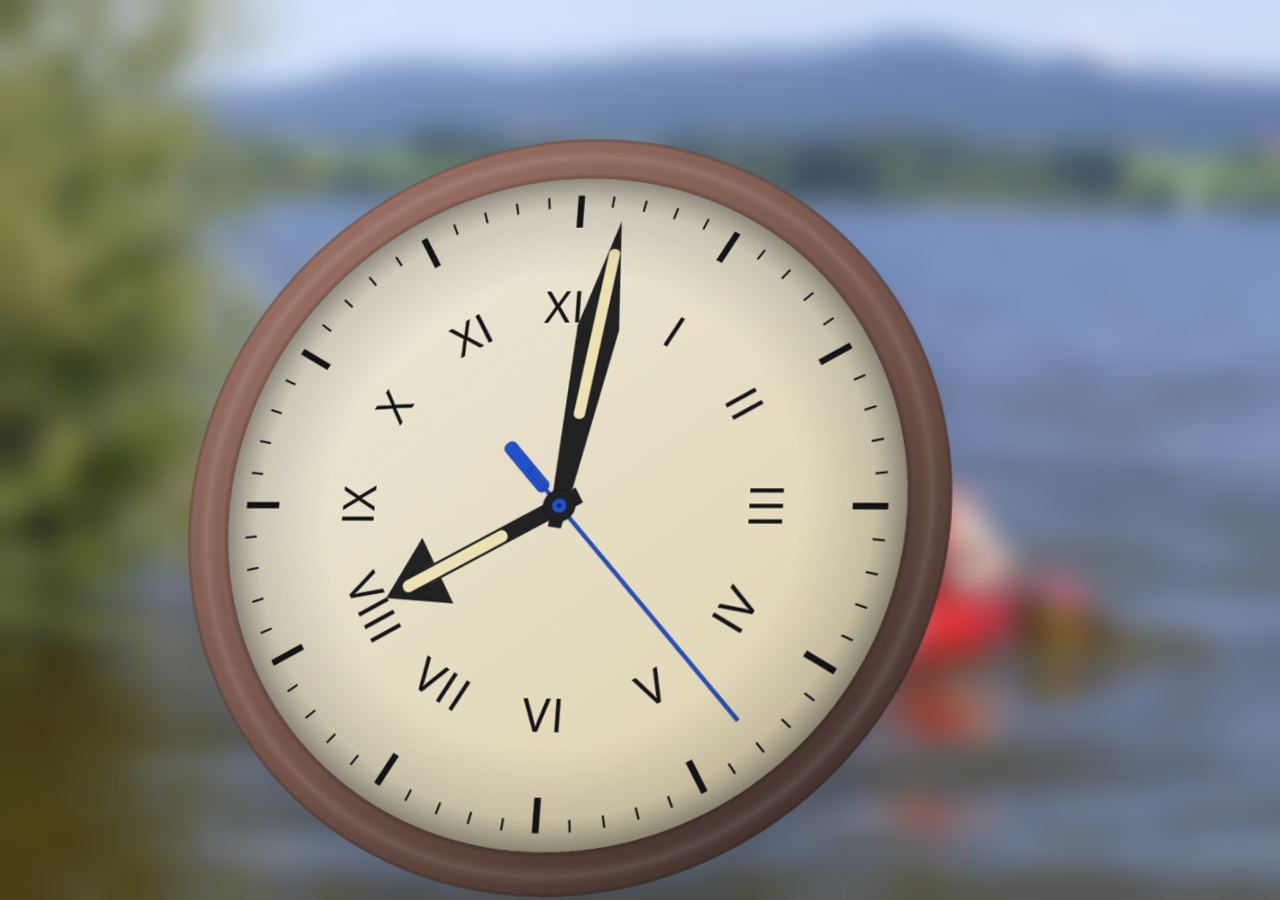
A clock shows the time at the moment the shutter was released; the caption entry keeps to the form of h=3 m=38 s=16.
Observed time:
h=8 m=1 s=23
